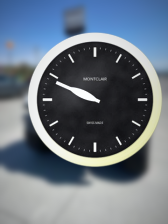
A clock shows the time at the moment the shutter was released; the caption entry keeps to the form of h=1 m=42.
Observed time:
h=9 m=49
